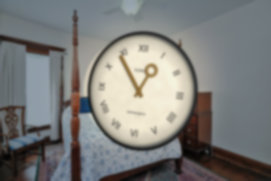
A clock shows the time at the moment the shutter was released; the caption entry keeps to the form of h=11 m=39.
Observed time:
h=12 m=54
